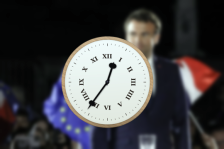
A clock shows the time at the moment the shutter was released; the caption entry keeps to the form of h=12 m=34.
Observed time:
h=12 m=36
